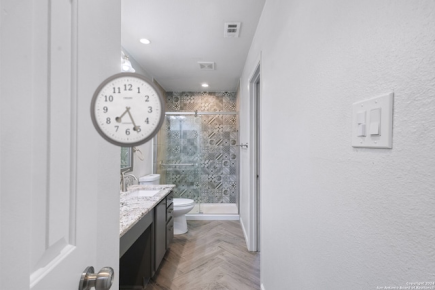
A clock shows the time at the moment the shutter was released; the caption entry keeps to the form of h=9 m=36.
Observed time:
h=7 m=26
